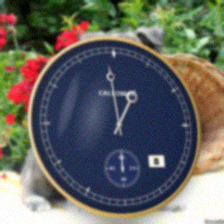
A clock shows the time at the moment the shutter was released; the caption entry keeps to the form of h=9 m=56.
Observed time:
h=12 m=59
